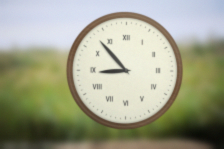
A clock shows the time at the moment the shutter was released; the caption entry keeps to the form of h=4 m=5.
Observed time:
h=8 m=53
